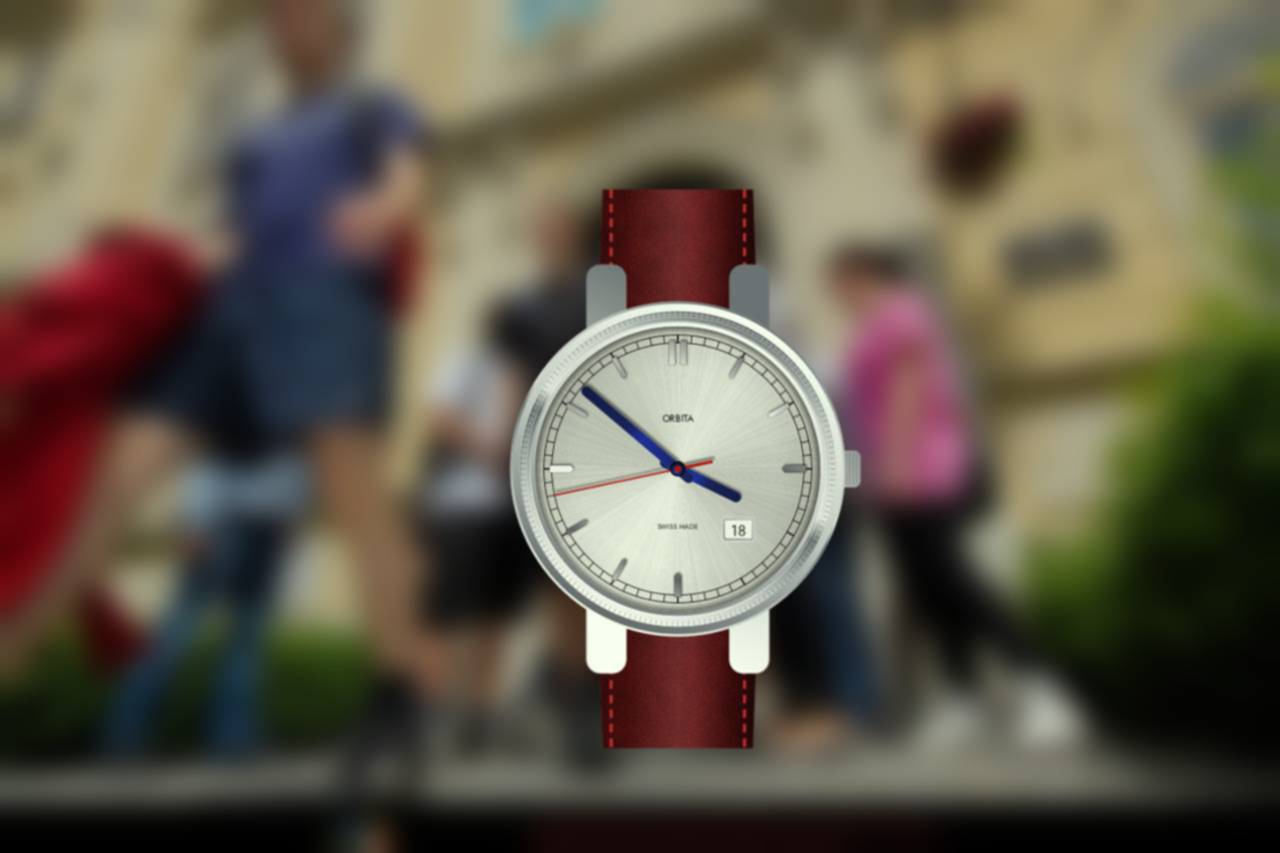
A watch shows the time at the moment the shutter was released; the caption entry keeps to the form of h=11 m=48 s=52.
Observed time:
h=3 m=51 s=43
